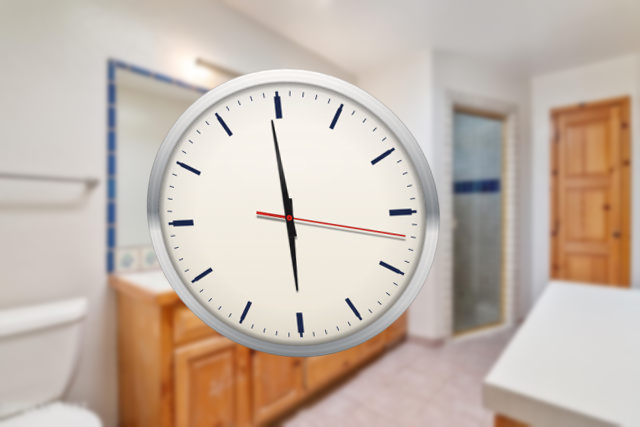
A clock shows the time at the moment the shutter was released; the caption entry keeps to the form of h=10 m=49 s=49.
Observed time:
h=5 m=59 s=17
